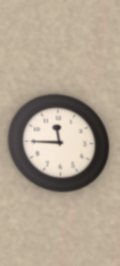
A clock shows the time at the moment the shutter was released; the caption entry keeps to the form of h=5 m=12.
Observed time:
h=11 m=45
